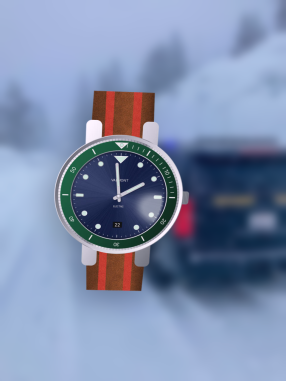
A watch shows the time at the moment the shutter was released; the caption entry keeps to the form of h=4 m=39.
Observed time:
h=1 m=59
